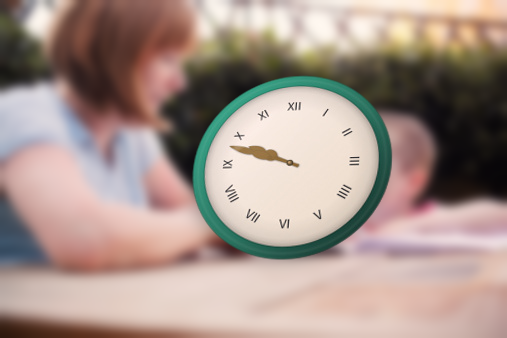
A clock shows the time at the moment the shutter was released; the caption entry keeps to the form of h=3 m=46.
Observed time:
h=9 m=48
